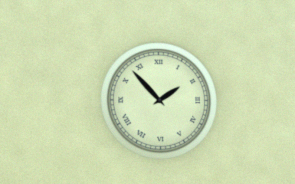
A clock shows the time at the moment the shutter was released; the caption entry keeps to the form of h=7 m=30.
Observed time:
h=1 m=53
